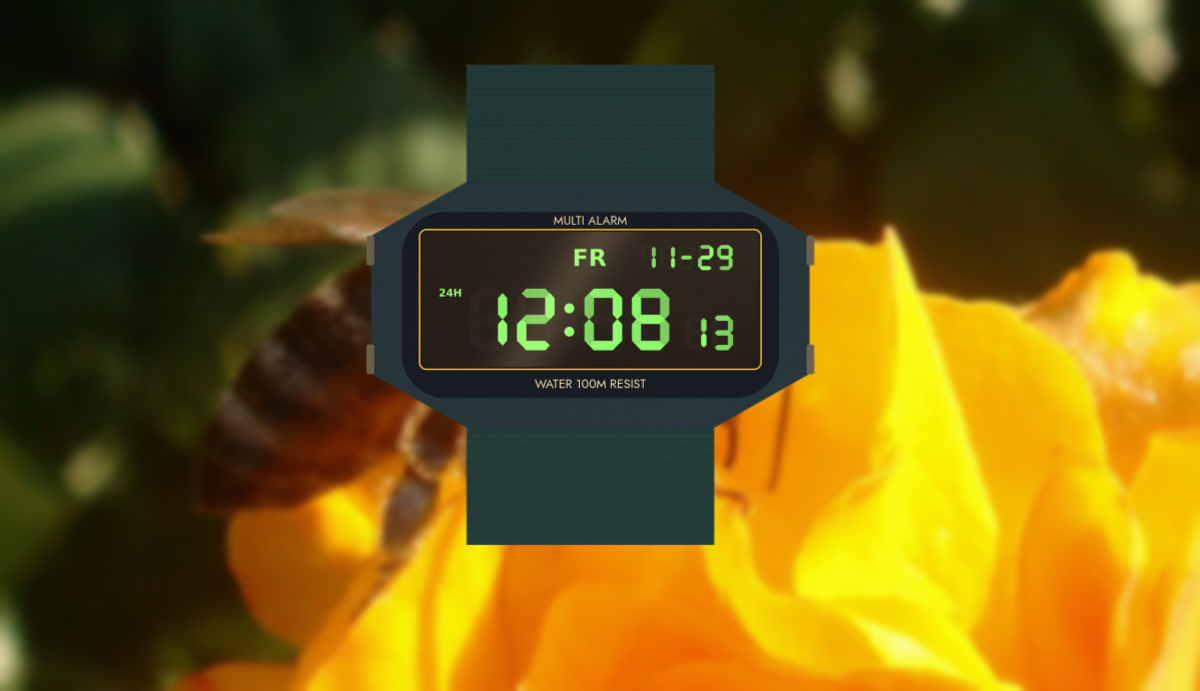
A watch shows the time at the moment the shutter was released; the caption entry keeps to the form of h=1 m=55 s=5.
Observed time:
h=12 m=8 s=13
